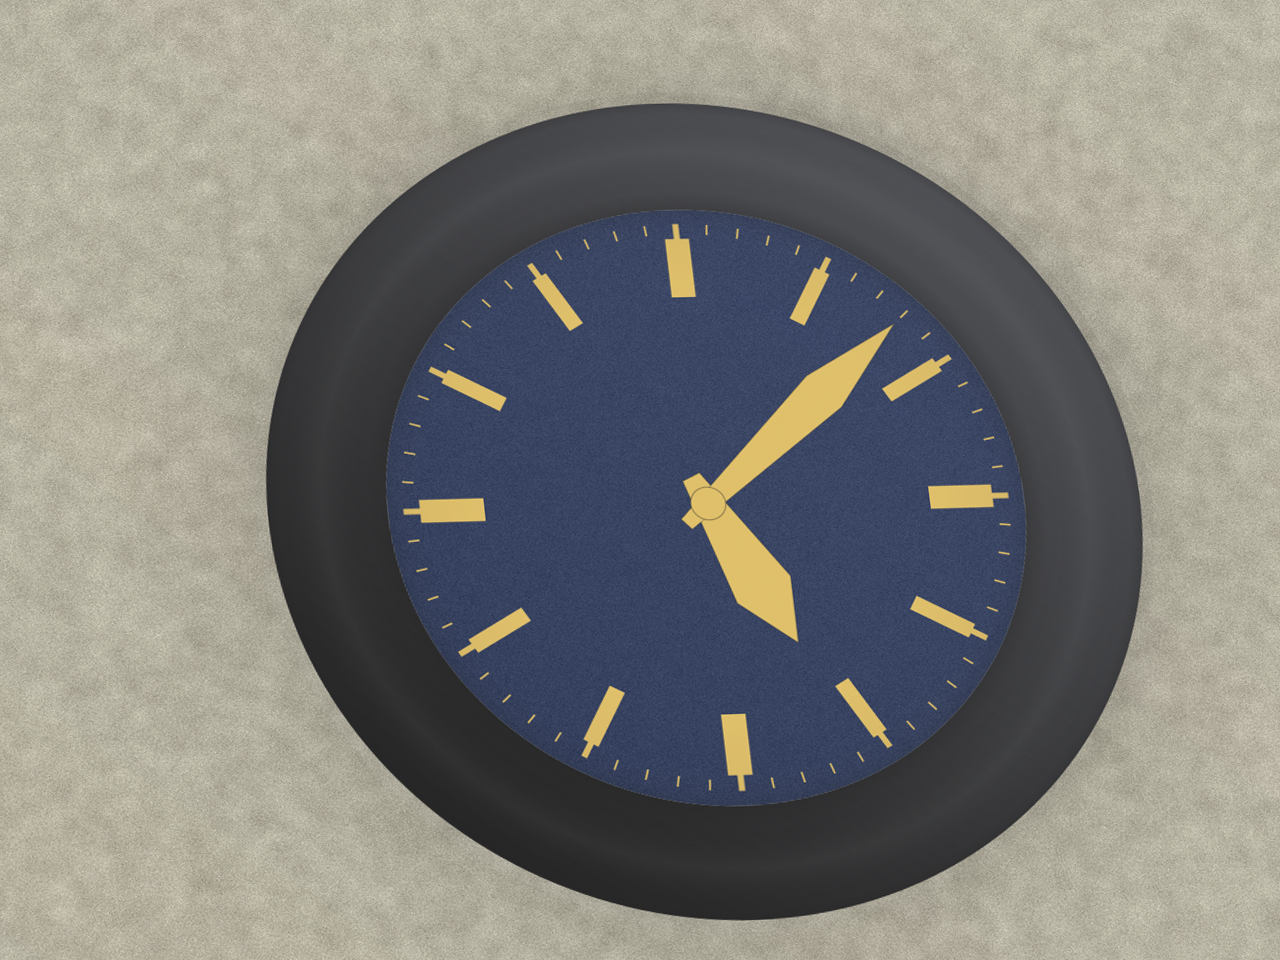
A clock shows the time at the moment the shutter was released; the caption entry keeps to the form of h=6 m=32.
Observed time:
h=5 m=8
